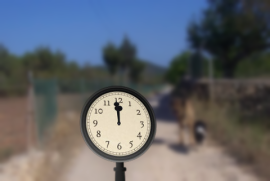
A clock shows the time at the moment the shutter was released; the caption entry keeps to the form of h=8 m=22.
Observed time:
h=11 m=59
